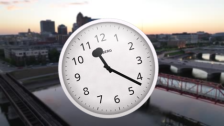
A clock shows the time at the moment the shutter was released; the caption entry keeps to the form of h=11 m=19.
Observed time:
h=11 m=22
